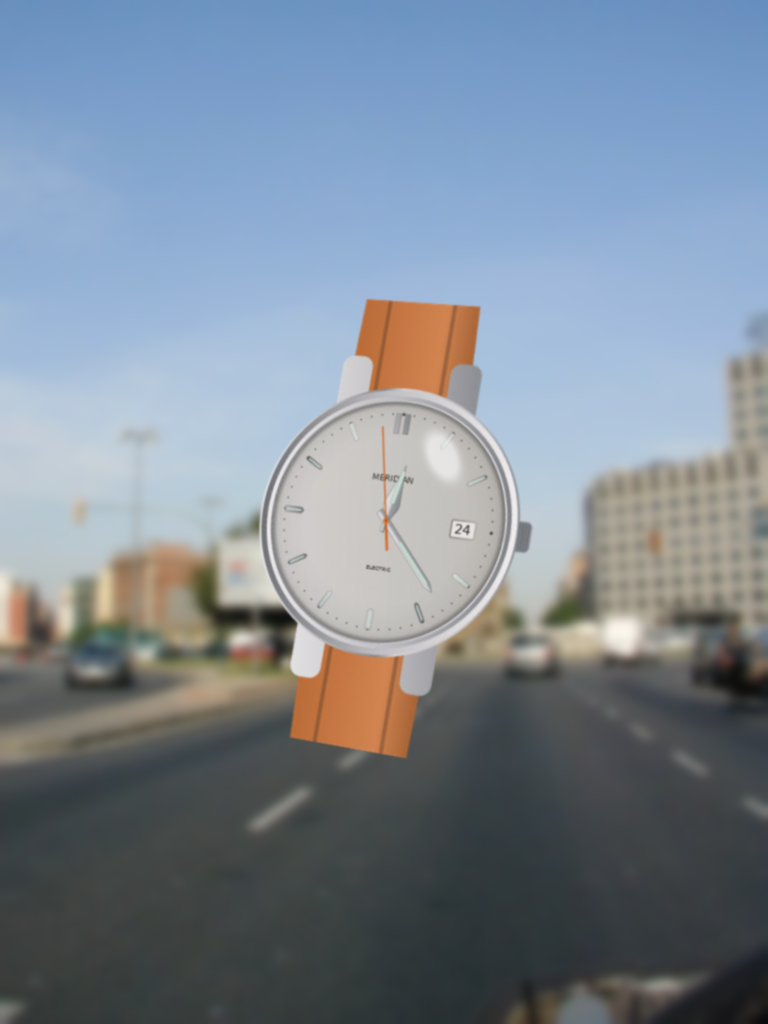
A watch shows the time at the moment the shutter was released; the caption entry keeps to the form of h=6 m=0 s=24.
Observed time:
h=12 m=22 s=58
